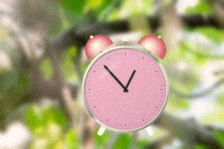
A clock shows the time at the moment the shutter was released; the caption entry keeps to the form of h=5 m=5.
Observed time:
h=12 m=53
